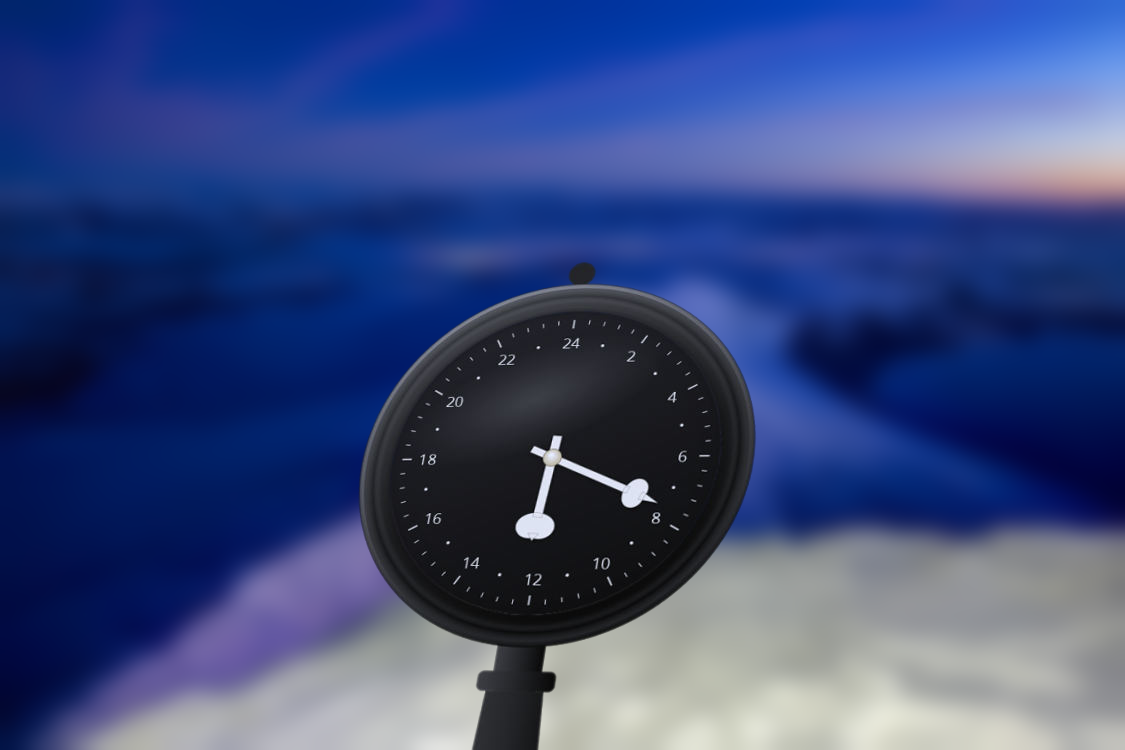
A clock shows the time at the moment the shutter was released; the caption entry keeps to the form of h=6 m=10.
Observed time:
h=12 m=19
